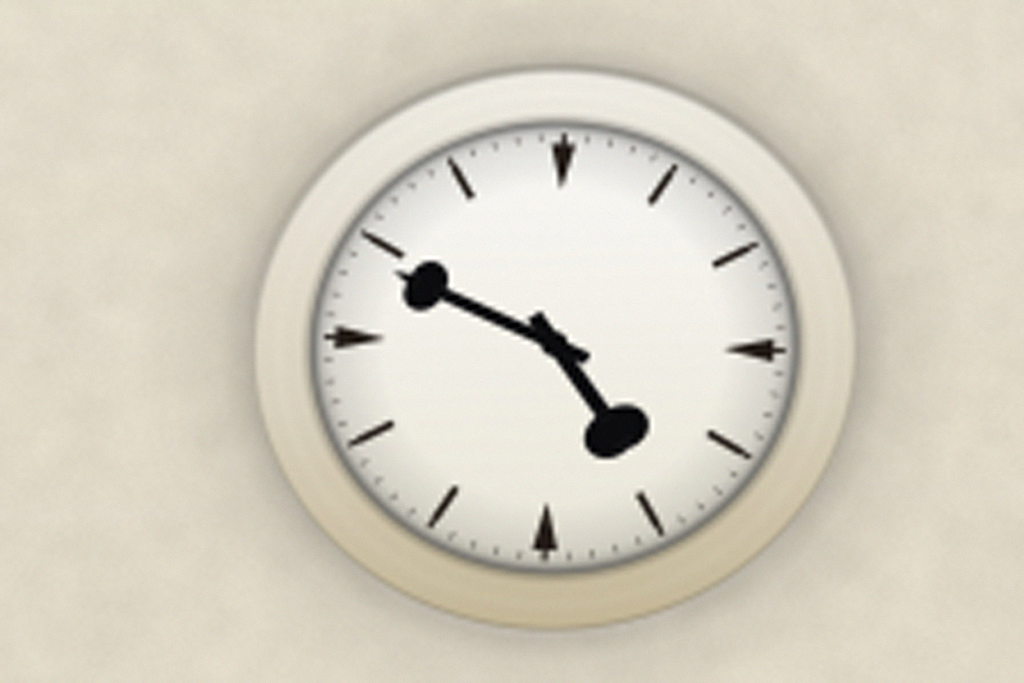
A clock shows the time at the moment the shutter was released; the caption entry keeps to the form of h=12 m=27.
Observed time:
h=4 m=49
